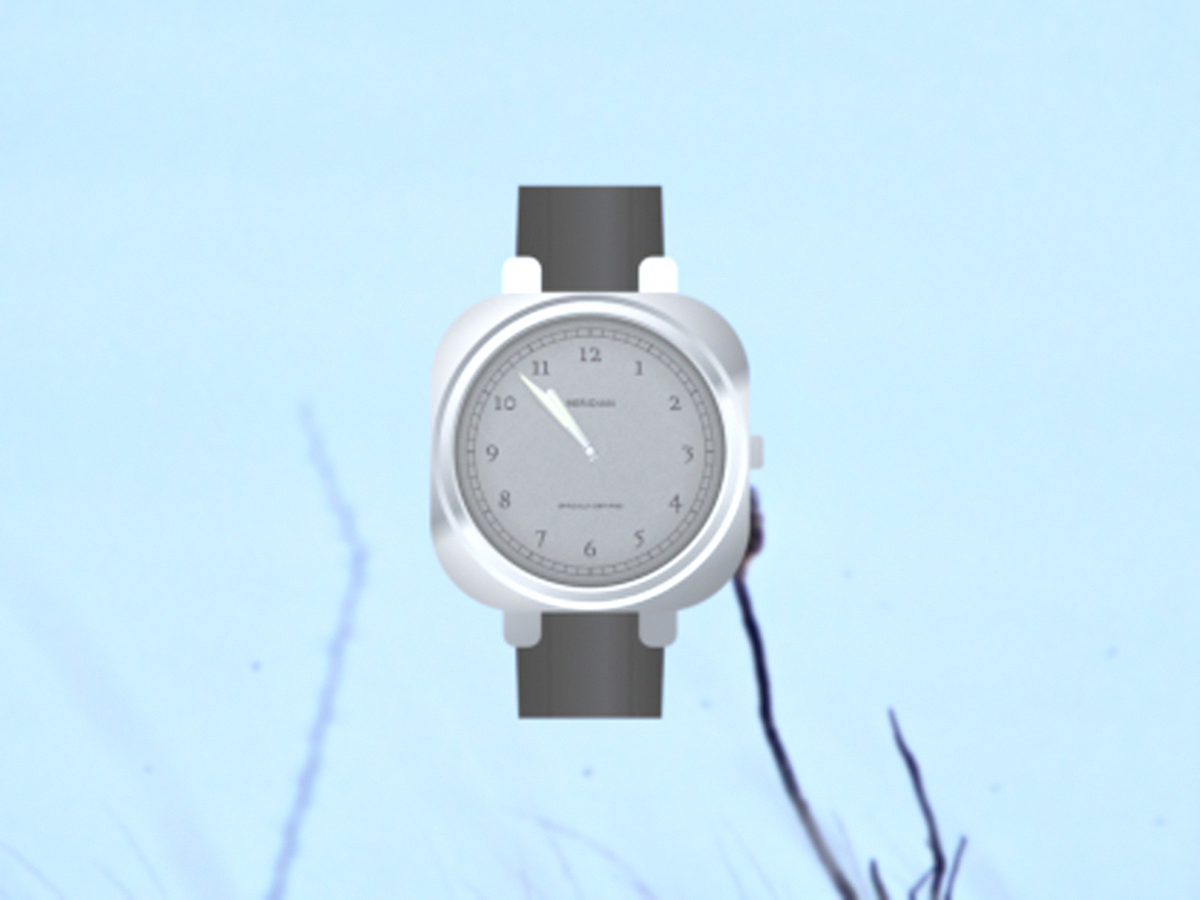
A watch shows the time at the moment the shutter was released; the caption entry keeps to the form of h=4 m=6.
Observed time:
h=10 m=53
